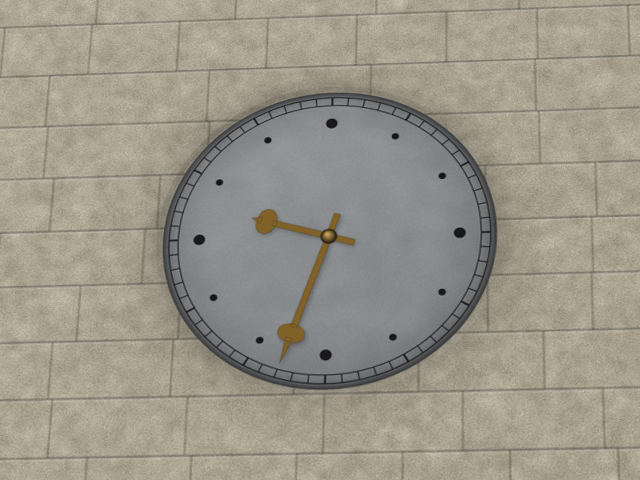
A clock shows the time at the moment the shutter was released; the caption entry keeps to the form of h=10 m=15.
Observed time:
h=9 m=33
